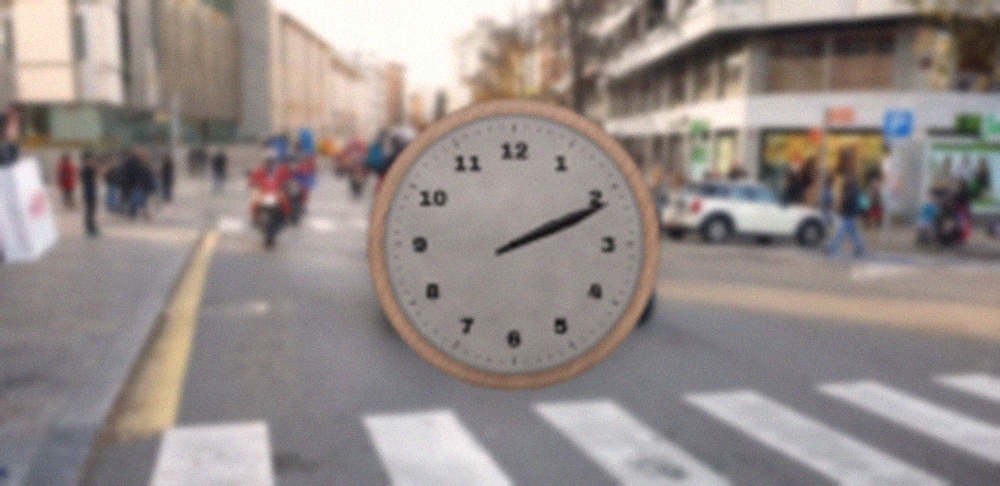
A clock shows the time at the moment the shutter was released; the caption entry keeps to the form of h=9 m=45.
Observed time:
h=2 m=11
